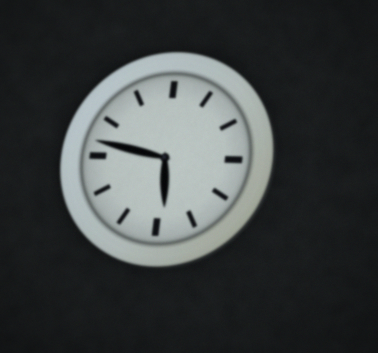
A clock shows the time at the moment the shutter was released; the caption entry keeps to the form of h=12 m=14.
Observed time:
h=5 m=47
